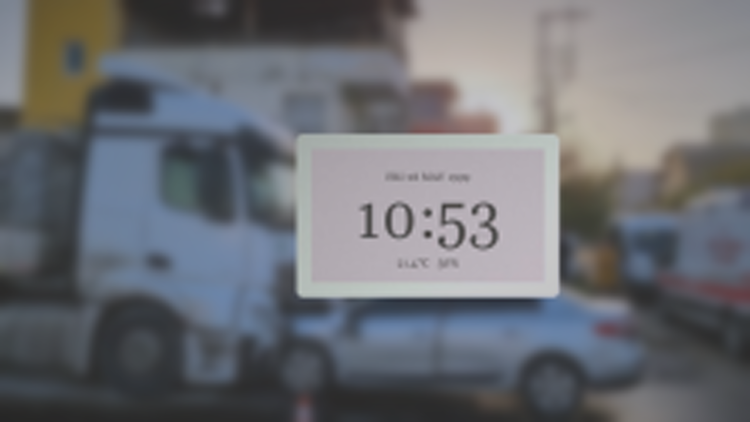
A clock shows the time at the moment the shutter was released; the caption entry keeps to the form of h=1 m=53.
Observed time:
h=10 m=53
